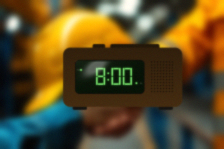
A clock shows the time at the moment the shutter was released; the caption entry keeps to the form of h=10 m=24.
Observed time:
h=8 m=0
